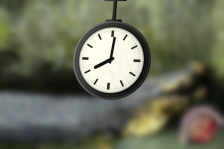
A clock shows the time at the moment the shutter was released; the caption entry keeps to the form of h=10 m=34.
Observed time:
h=8 m=1
